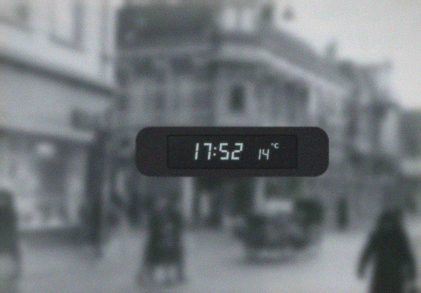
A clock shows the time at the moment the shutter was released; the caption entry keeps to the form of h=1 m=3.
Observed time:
h=17 m=52
